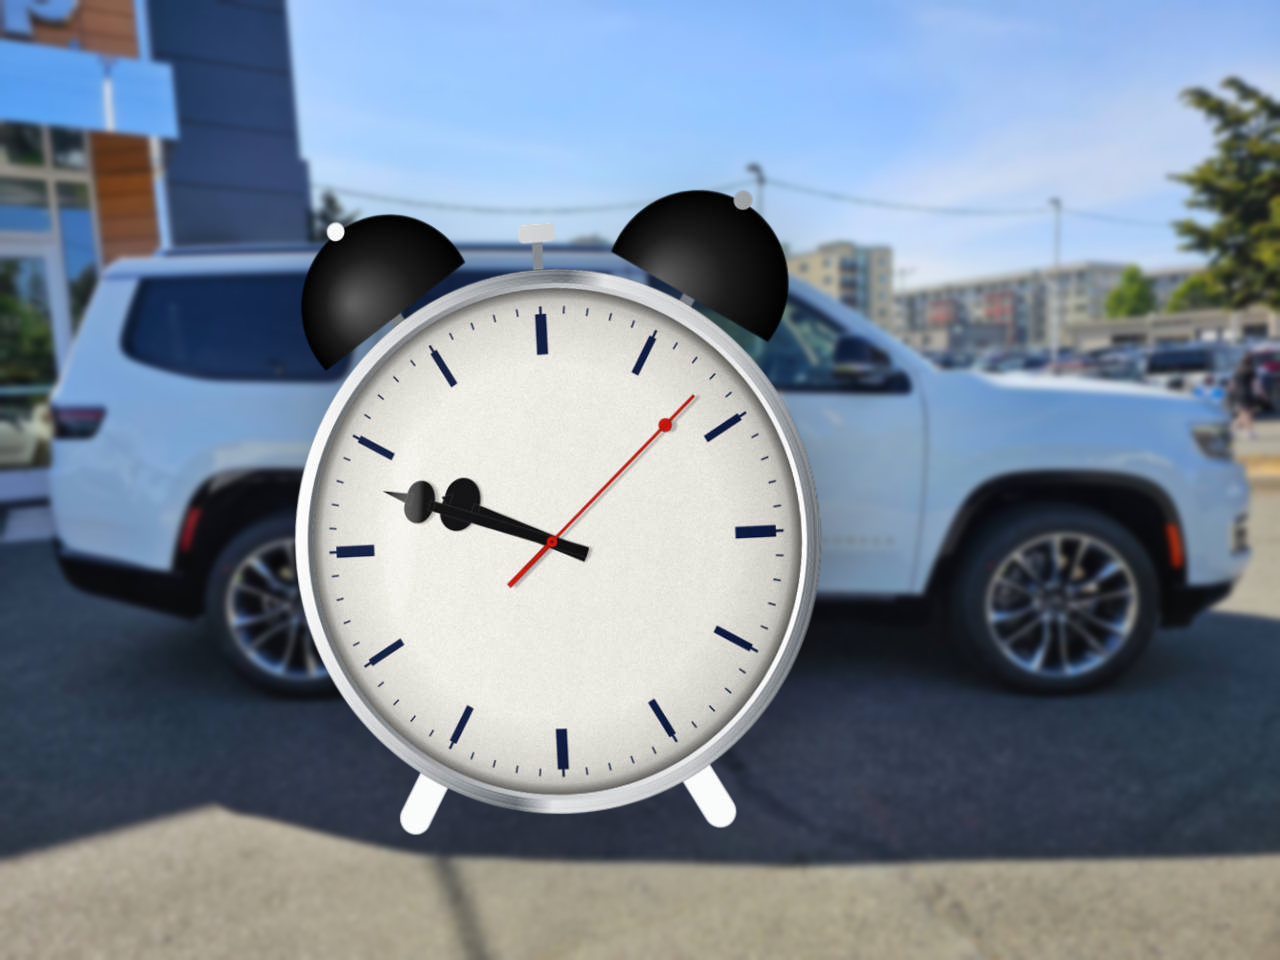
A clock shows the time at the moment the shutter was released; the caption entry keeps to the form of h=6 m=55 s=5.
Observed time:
h=9 m=48 s=8
